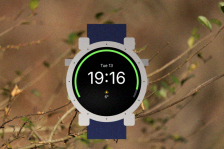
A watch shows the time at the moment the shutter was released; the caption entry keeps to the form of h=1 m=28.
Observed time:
h=19 m=16
